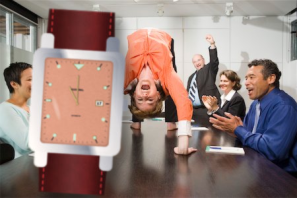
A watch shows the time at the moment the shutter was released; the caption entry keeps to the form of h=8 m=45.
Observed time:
h=11 m=0
